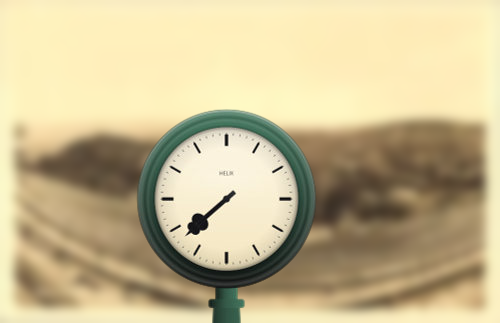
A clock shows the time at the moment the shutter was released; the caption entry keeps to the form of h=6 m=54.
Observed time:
h=7 m=38
